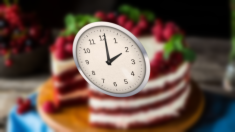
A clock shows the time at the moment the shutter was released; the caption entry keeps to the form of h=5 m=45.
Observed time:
h=2 m=1
